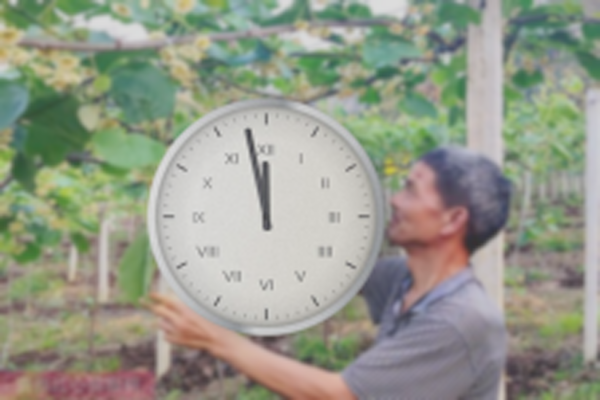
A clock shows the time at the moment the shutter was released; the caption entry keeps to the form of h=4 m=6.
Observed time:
h=11 m=58
